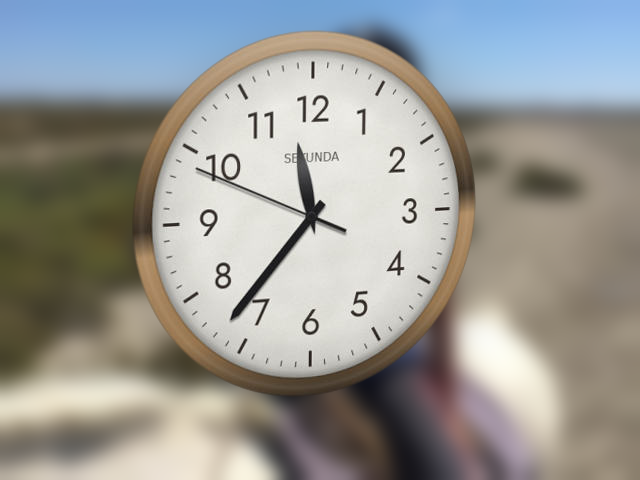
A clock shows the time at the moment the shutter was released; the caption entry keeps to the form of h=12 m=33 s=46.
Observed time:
h=11 m=36 s=49
